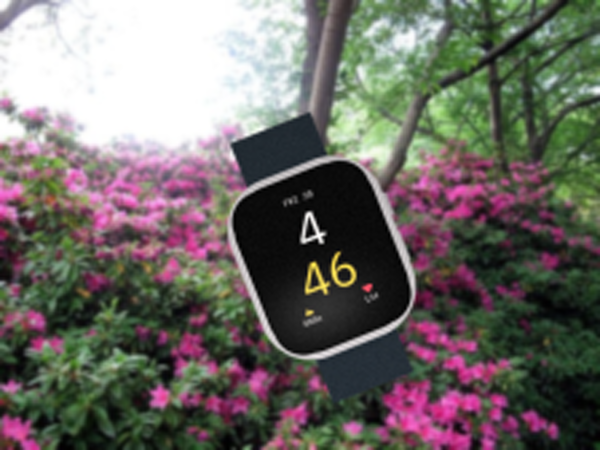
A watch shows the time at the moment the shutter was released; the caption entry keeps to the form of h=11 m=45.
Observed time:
h=4 m=46
